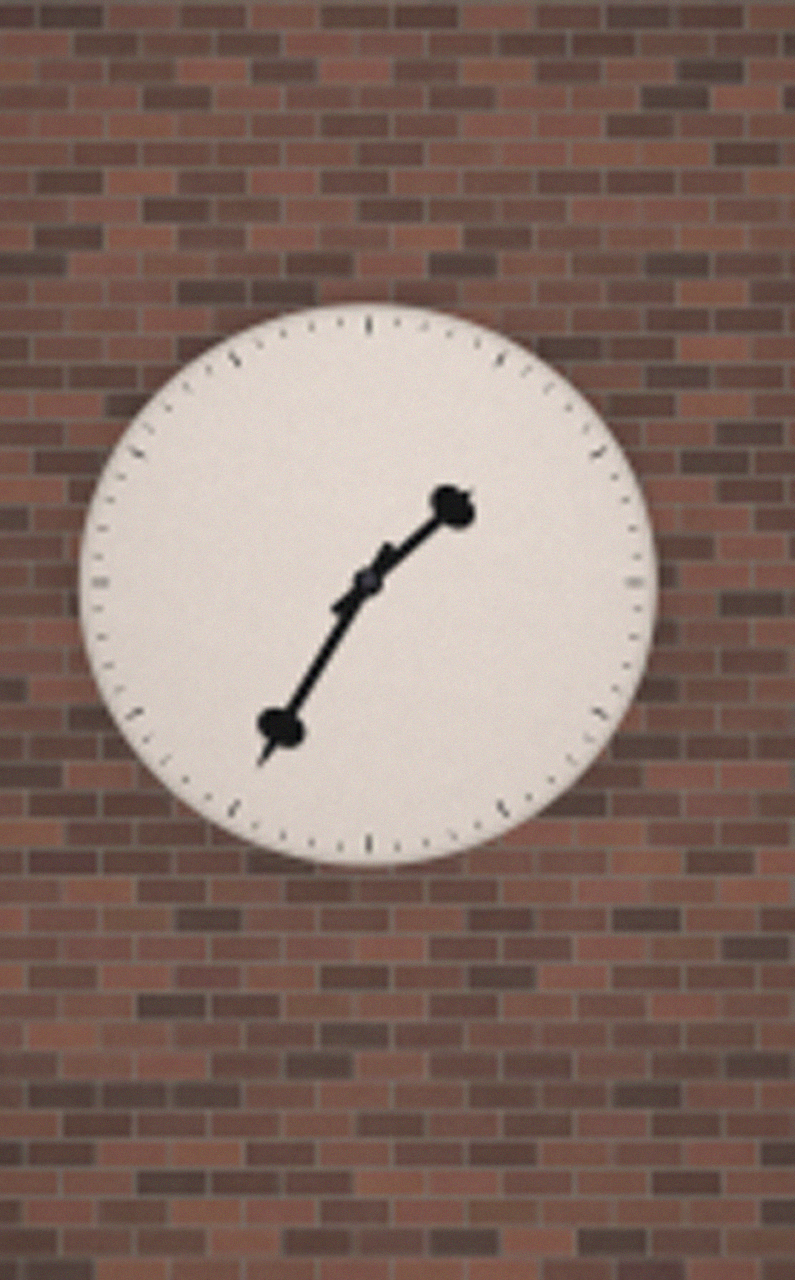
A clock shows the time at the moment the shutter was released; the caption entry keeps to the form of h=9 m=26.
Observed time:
h=1 m=35
